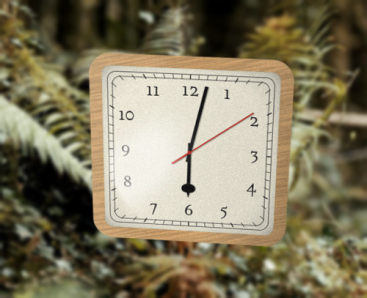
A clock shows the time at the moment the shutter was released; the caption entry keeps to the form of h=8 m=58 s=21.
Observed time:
h=6 m=2 s=9
